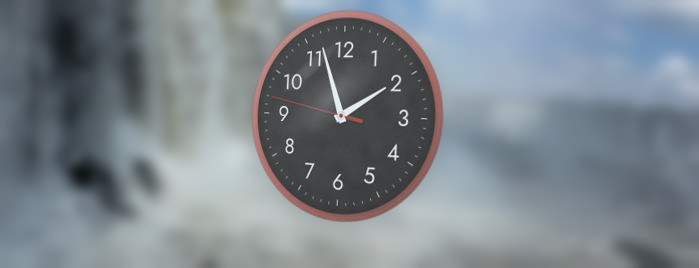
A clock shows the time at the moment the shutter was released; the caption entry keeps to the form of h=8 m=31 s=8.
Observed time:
h=1 m=56 s=47
